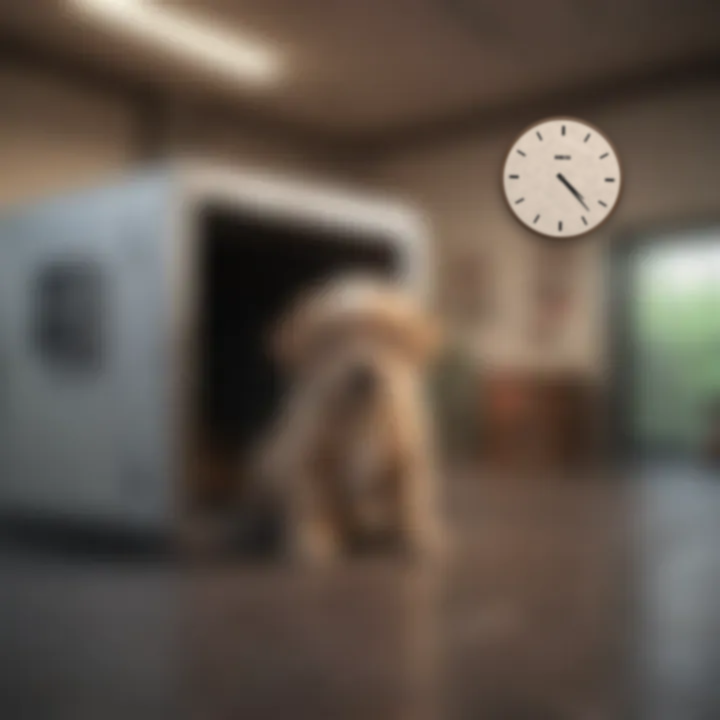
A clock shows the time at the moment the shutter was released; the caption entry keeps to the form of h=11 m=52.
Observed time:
h=4 m=23
